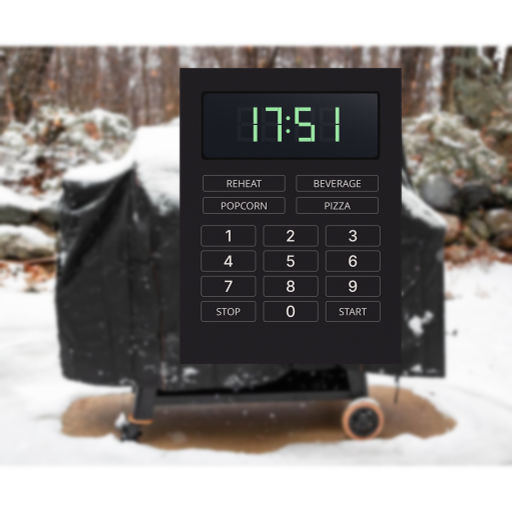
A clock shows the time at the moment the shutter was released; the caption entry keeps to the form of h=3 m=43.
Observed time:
h=17 m=51
